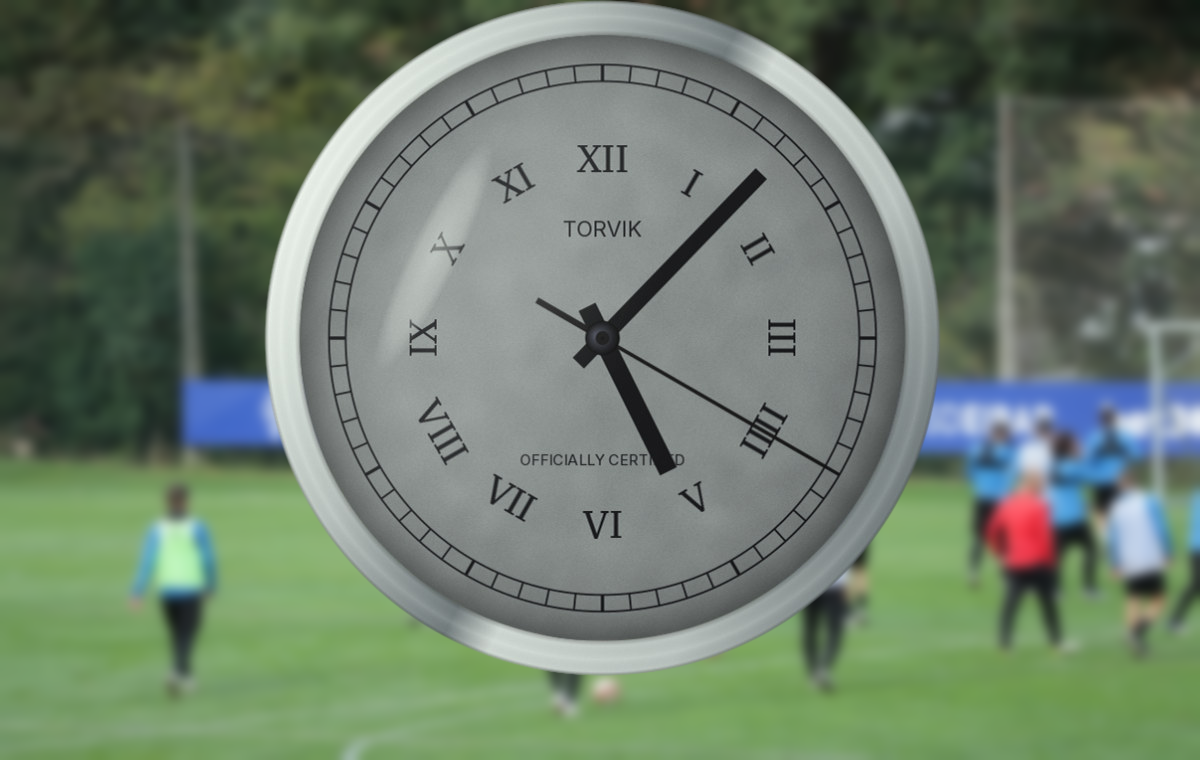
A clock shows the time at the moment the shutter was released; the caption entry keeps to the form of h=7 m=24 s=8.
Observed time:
h=5 m=7 s=20
